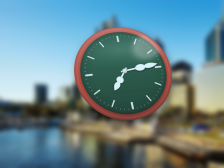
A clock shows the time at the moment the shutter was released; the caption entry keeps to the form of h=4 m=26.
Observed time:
h=7 m=14
